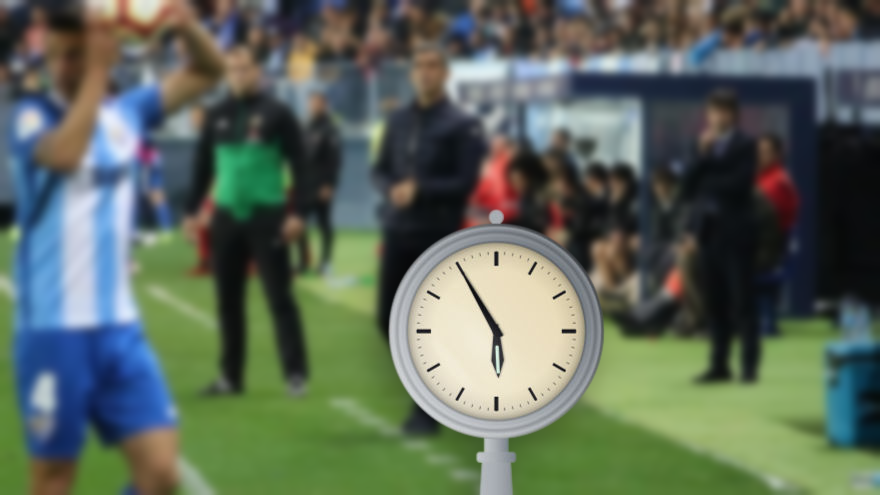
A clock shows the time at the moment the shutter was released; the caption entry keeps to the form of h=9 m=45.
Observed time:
h=5 m=55
